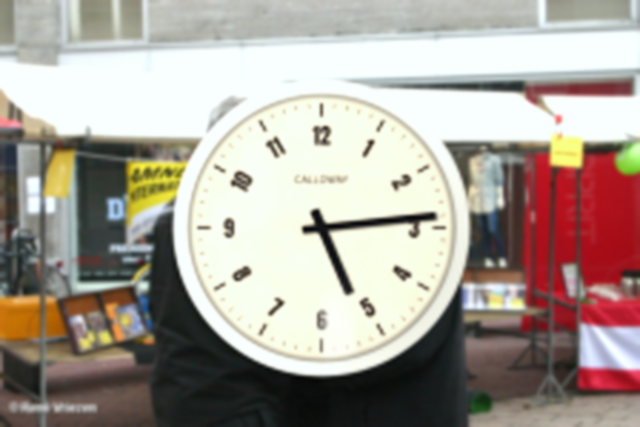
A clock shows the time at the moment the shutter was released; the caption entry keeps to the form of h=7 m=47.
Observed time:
h=5 m=14
